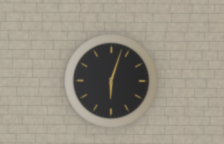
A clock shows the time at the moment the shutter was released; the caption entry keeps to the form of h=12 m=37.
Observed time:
h=6 m=3
